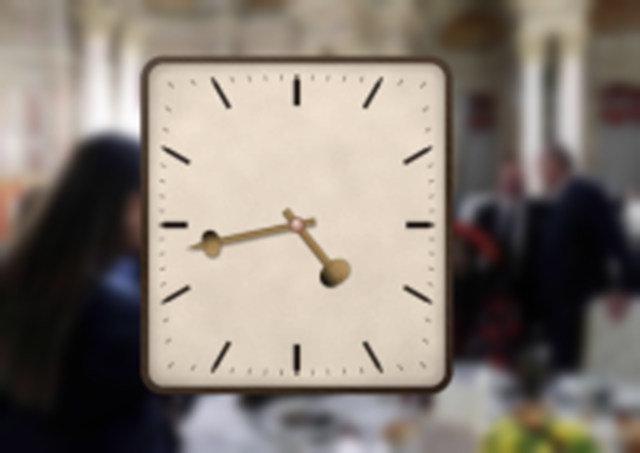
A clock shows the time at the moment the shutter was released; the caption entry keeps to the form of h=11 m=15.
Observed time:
h=4 m=43
